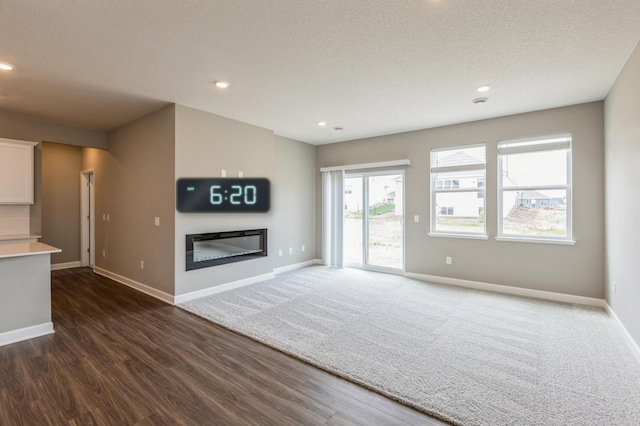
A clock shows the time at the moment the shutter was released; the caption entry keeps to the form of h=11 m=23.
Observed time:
h=6 m=20
